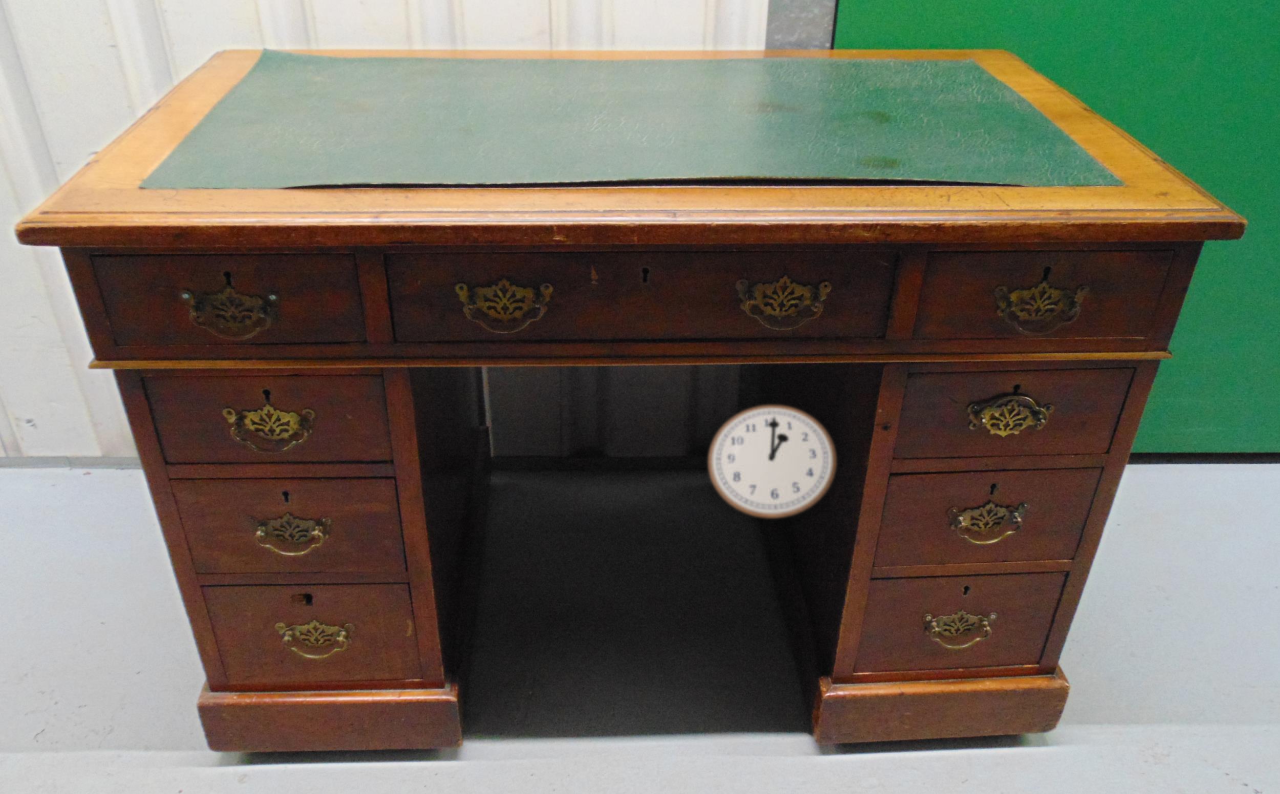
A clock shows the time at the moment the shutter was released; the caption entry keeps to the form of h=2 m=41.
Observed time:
h=1 m=1
